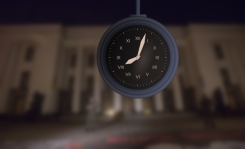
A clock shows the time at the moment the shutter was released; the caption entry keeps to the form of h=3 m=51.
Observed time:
h=8 m=3
